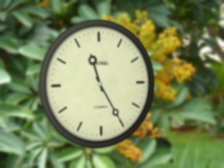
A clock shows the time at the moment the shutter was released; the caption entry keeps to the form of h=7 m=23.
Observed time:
h=11 m=25
